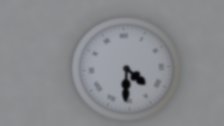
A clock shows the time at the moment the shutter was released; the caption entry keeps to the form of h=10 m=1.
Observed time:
h=4 m=31
